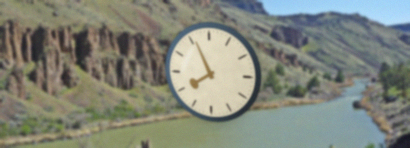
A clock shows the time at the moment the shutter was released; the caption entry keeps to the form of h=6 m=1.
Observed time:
h=7 m=56
